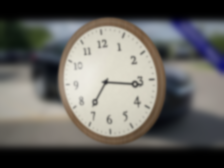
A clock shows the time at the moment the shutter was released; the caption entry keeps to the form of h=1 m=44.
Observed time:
h=7 m=16
